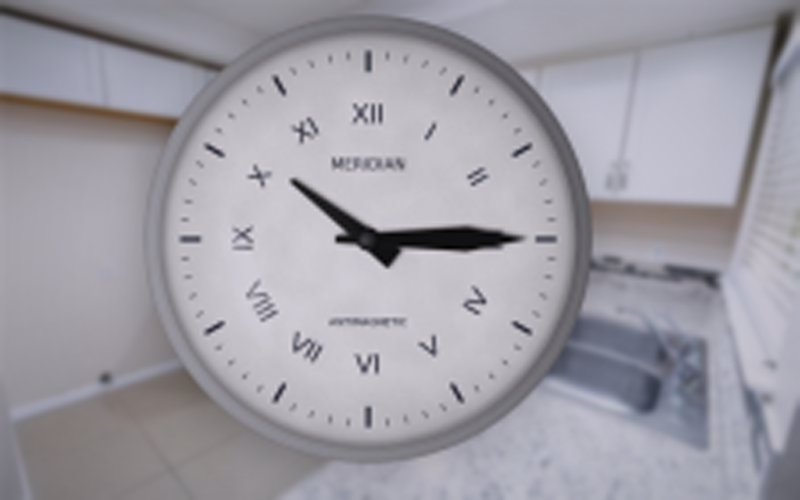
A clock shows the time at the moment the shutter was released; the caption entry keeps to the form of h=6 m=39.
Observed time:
h=10 m=15
